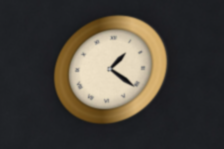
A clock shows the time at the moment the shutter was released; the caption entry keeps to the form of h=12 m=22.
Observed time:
h=1 m=21
